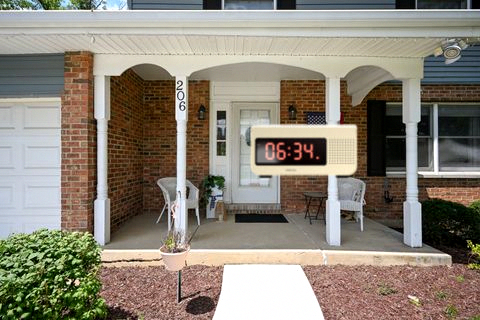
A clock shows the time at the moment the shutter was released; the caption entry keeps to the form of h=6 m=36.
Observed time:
h=6 m=34
